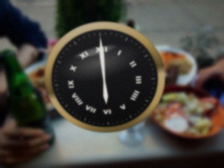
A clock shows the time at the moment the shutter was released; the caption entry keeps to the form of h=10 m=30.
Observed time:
h=6 m=0
